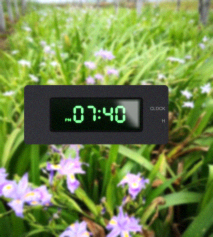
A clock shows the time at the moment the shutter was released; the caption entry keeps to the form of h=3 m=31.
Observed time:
h=7 m=40
